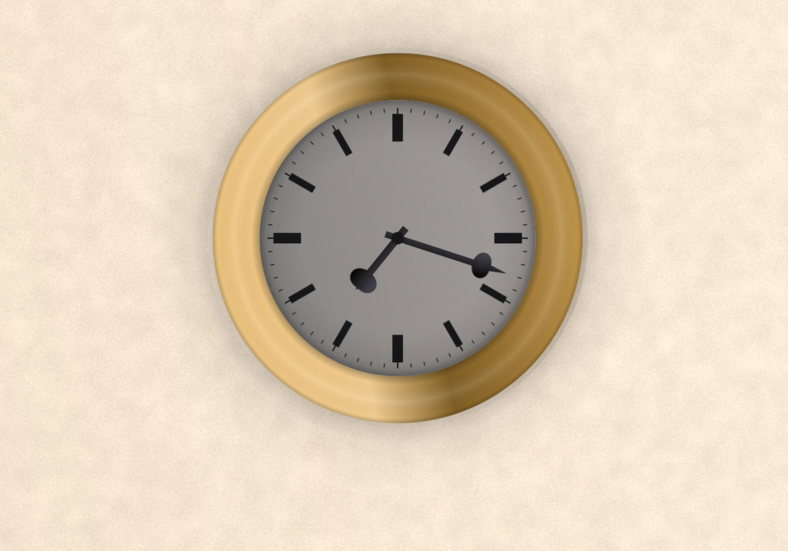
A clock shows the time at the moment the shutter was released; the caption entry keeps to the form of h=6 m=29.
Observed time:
h=7 m=18
